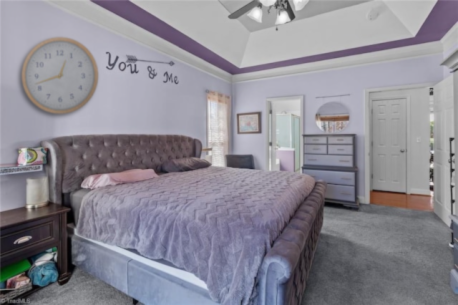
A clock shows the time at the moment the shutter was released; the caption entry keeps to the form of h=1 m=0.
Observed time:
h=12 m=42
